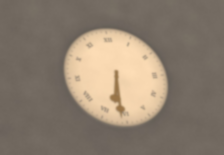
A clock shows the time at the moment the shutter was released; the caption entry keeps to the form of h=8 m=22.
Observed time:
h=6 m=31
